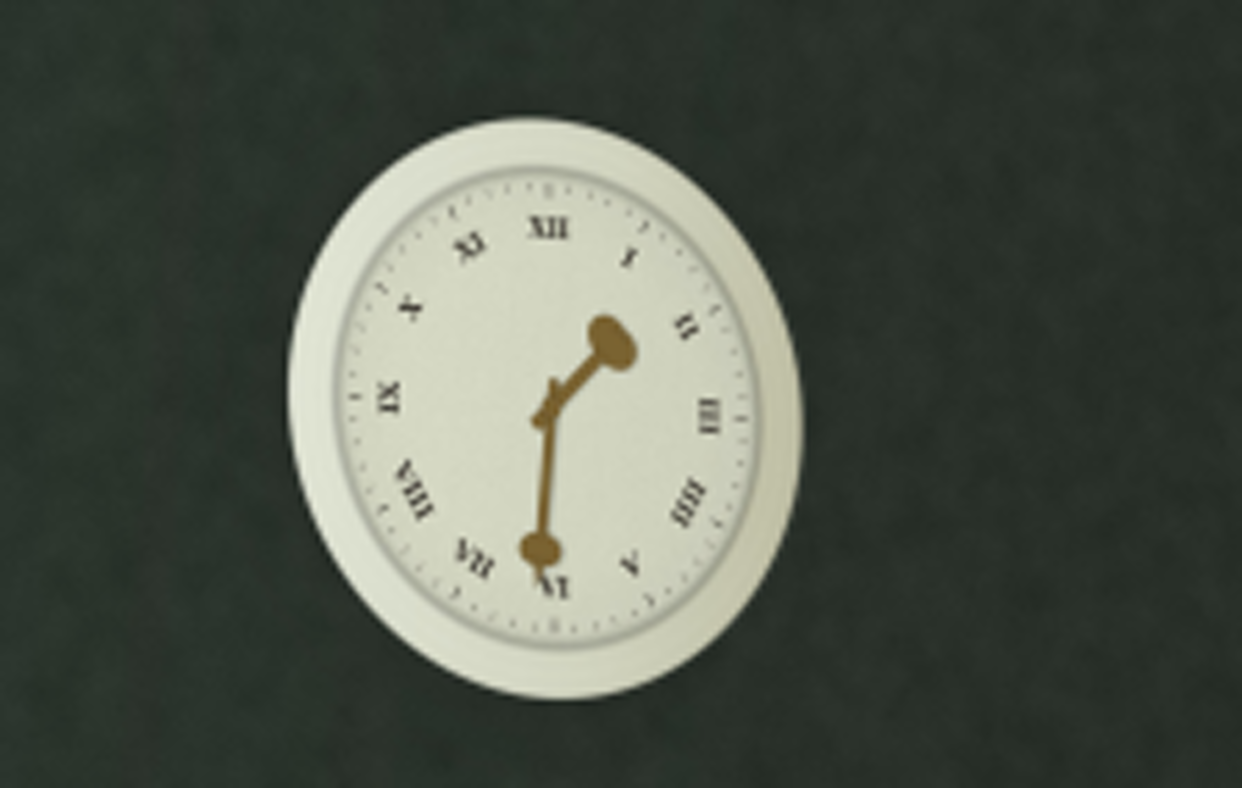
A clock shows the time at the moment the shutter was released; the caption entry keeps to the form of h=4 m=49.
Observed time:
h=1 m=31
